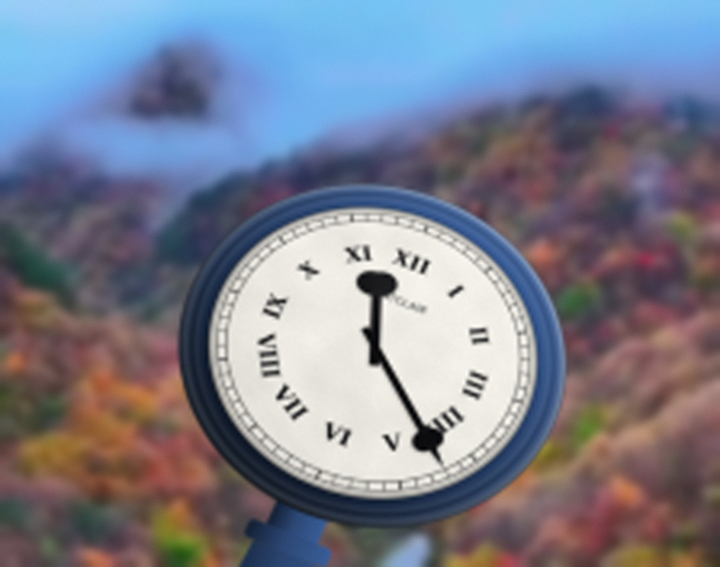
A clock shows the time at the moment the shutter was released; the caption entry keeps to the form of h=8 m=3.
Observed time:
h=11 m=22
